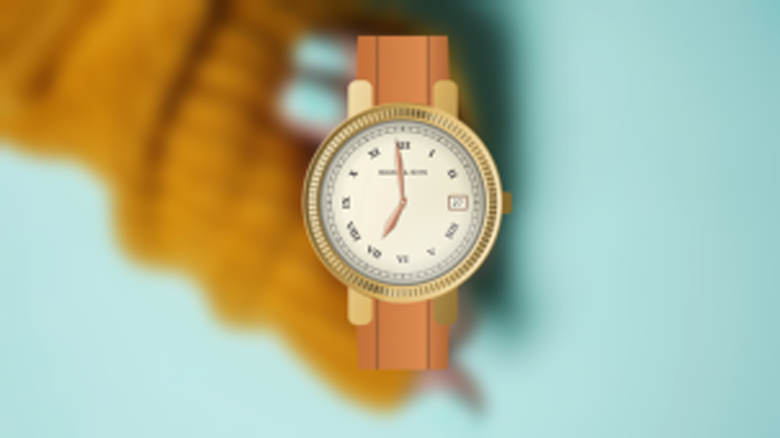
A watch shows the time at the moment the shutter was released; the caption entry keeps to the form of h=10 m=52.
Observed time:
h=6 m=59
